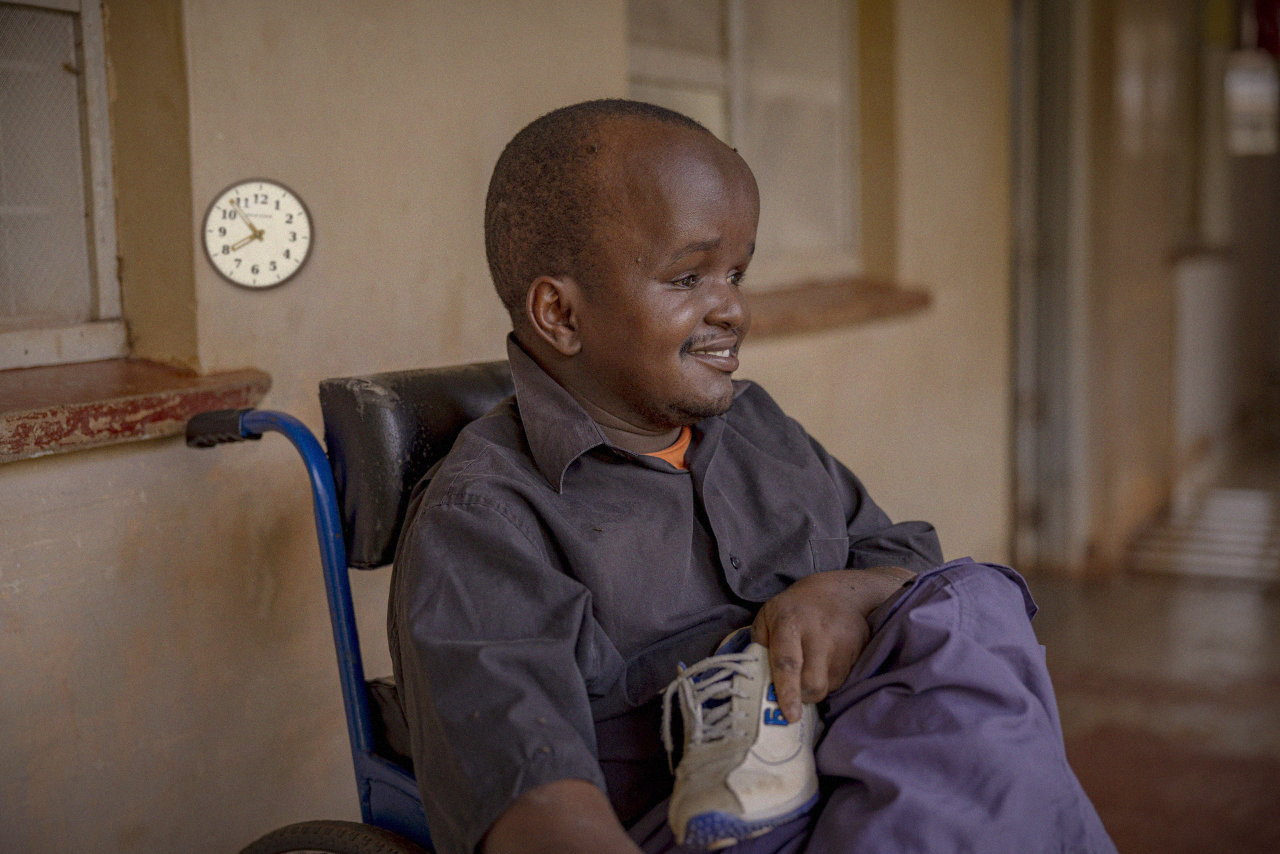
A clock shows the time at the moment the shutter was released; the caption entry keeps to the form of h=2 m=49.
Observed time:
h=7 m=53
